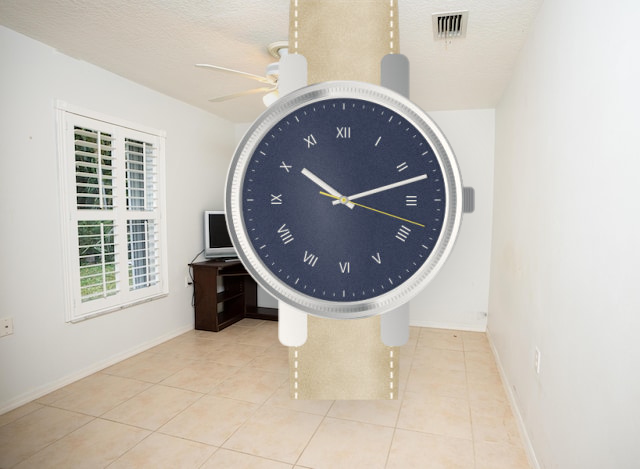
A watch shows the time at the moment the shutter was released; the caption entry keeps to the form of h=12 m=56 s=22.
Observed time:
h=10 m=12 s=18
